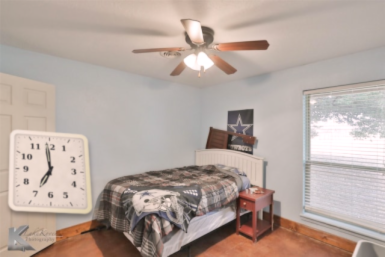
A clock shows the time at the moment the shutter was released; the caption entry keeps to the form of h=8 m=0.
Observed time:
h=6 m=59
